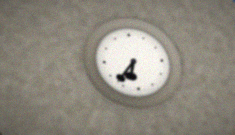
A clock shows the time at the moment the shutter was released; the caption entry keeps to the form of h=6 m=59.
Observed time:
h=6 m=37
